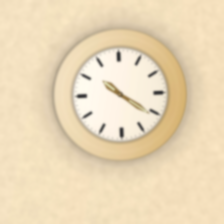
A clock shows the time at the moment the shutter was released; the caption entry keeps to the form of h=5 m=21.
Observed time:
h=10 m=21
